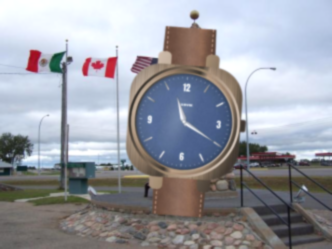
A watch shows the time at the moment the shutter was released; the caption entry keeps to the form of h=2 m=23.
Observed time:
h=11 m=20
